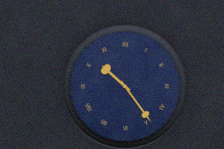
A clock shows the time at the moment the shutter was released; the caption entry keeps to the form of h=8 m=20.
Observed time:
h=10 m=24
